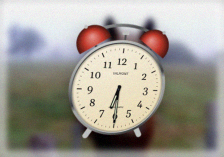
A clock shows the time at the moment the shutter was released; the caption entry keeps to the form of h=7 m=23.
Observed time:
h=6 m=30
